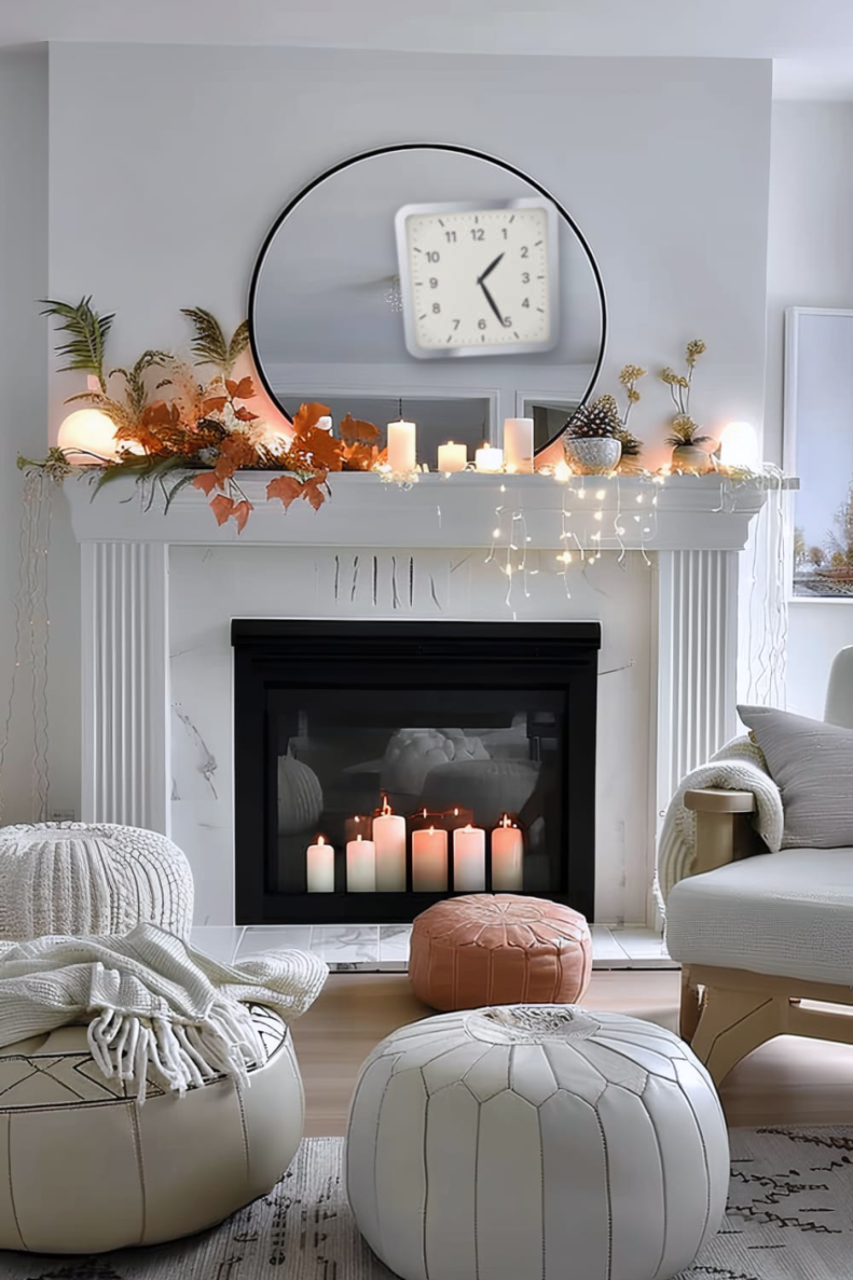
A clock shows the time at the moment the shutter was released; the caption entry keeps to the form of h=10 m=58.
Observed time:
h=1 m=26
